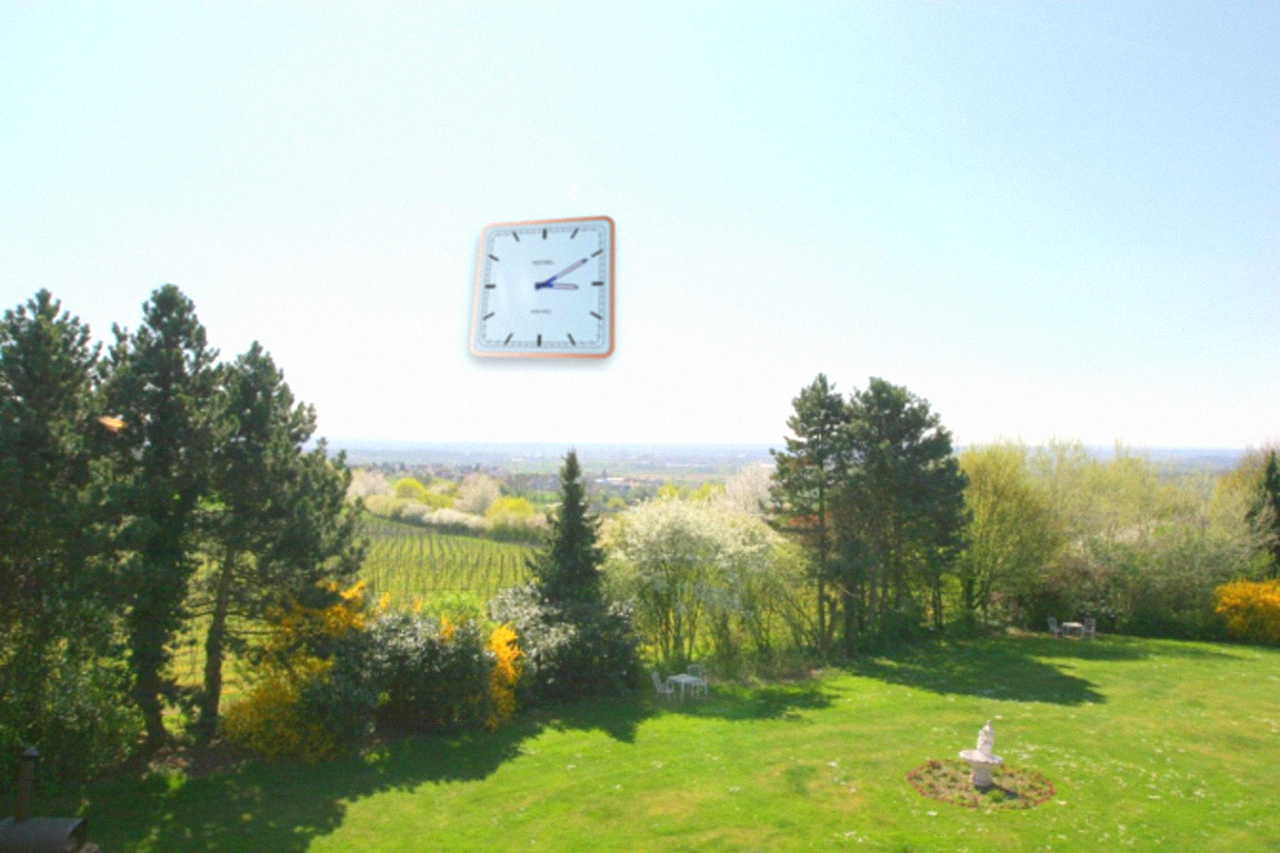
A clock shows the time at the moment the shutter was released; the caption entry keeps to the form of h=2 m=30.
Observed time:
h=3 m=10
